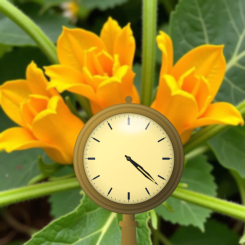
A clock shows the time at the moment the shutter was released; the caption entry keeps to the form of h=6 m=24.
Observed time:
h=4 m=22
